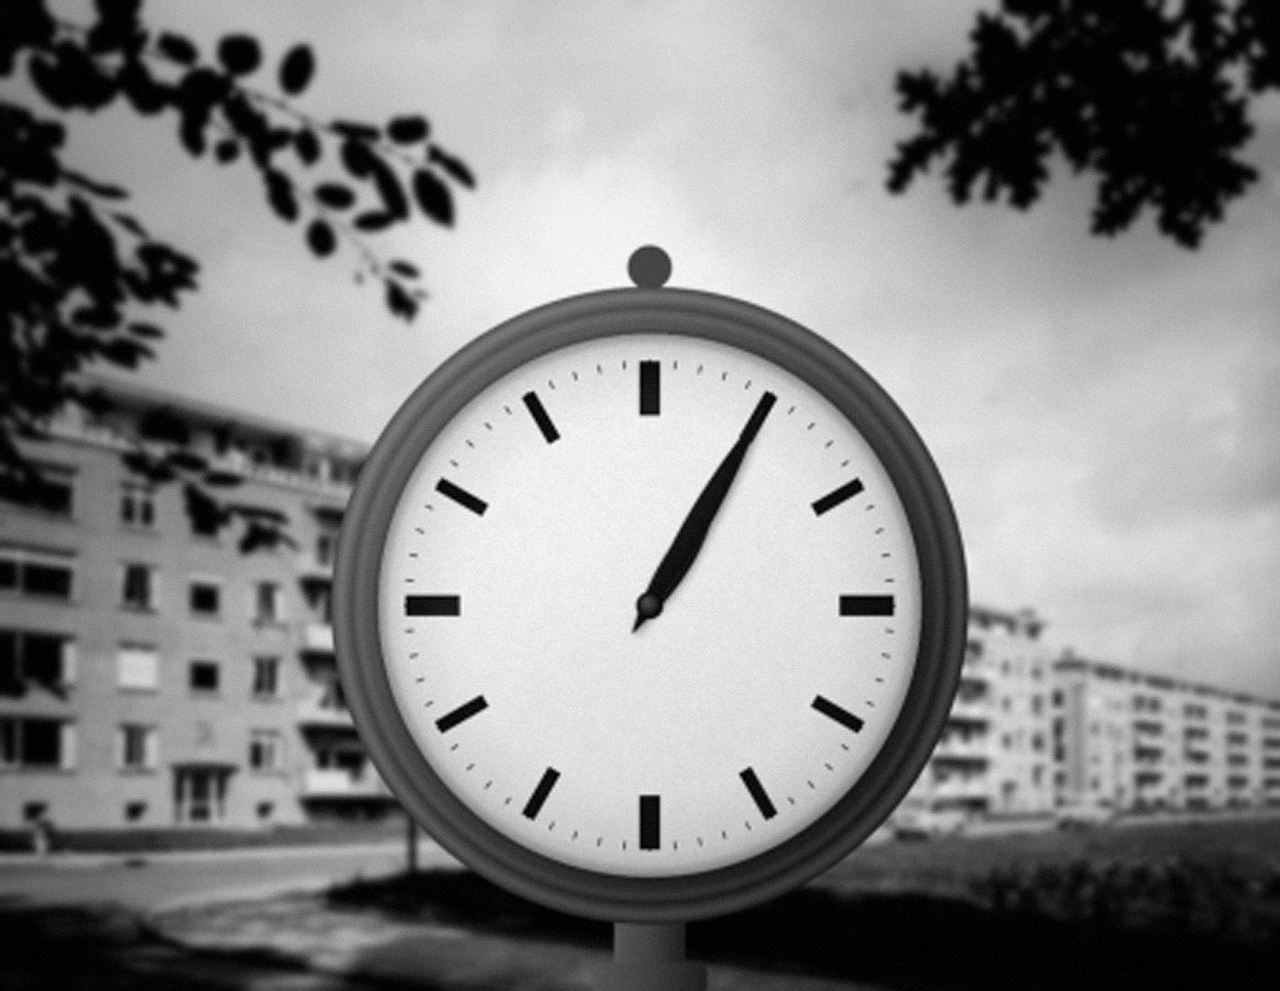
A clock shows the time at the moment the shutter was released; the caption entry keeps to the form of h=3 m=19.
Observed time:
h=1 m=5
